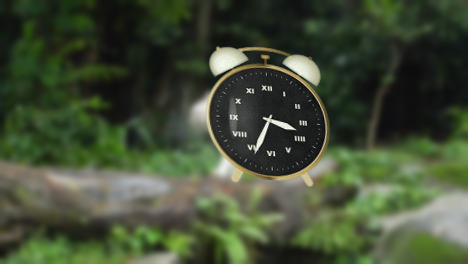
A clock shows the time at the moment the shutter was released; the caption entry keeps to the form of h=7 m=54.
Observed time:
h=3 m=34
